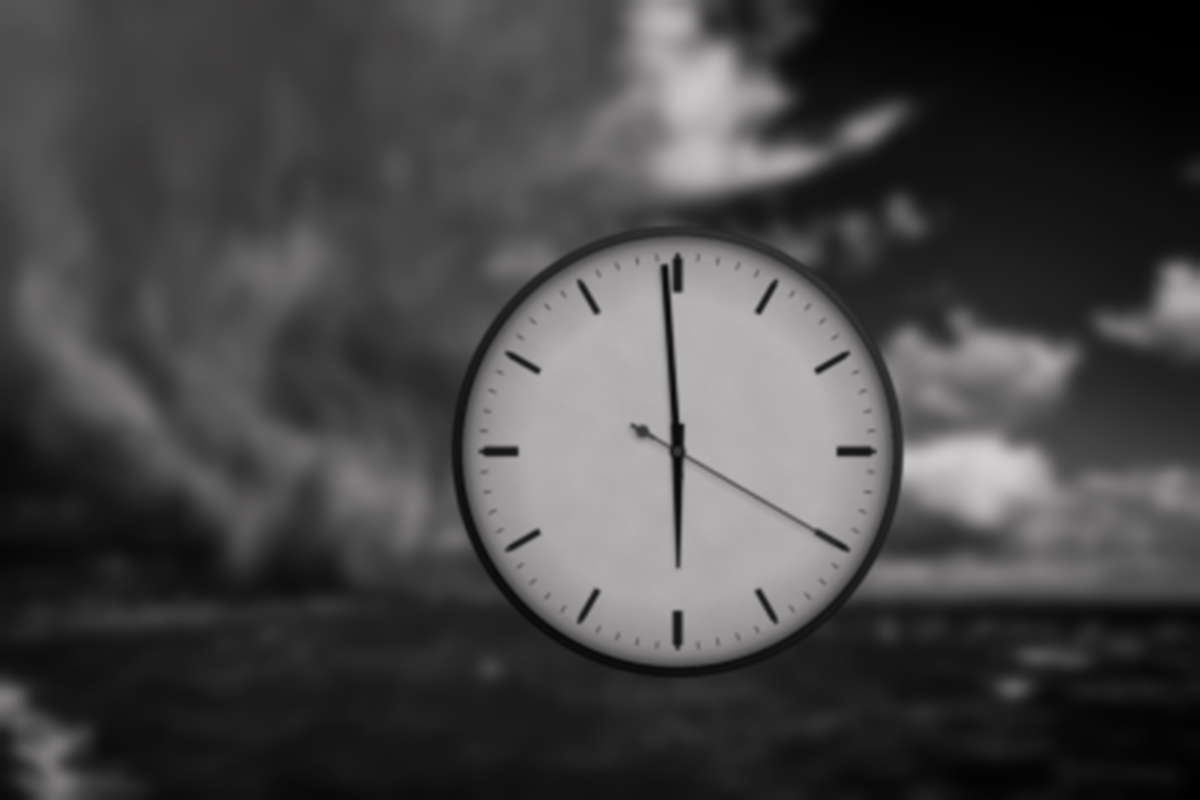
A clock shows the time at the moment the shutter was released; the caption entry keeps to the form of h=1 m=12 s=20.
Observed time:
h=5 m=59 s=20
